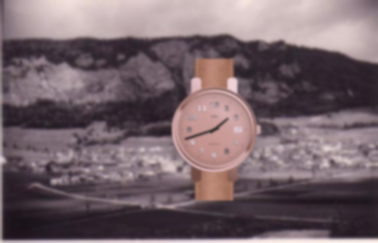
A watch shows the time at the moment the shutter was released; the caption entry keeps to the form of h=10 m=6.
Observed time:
h=1 m=42
